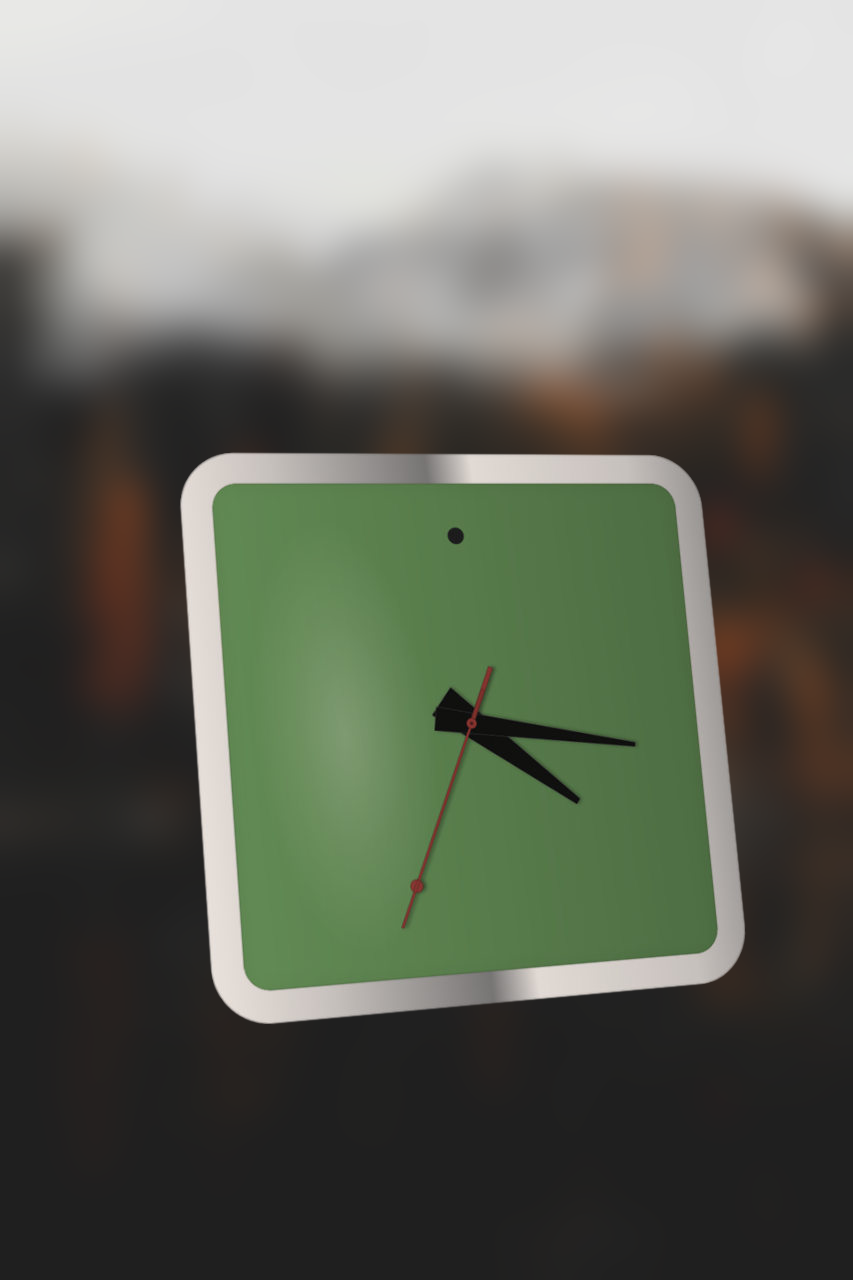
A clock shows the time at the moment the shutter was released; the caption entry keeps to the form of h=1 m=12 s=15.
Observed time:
h=4 m=16 s=34
